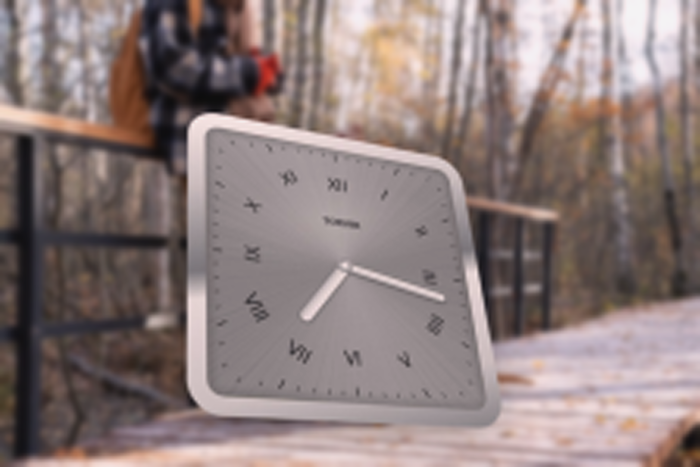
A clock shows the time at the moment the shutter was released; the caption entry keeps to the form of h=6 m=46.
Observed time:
h=7 m=17
